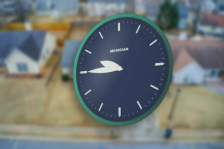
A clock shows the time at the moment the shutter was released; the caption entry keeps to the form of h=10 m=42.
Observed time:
h=9 m=45
